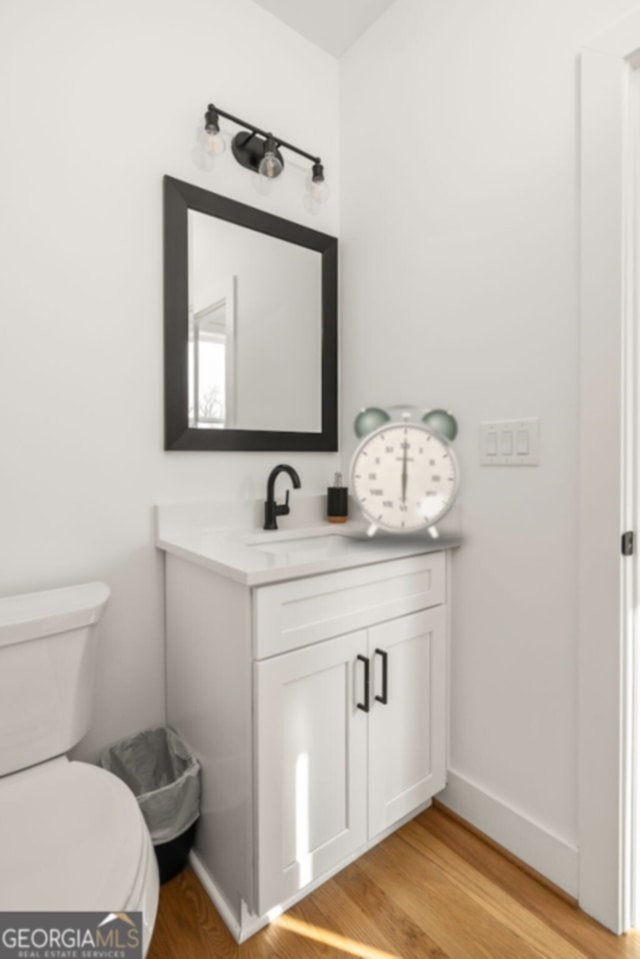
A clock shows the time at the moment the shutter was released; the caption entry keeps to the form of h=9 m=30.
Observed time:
h=6 m=0
